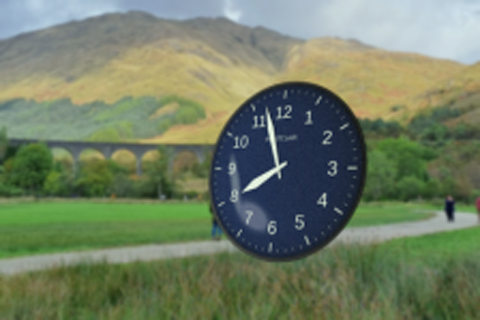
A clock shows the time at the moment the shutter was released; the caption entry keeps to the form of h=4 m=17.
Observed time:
h=7 m=57
